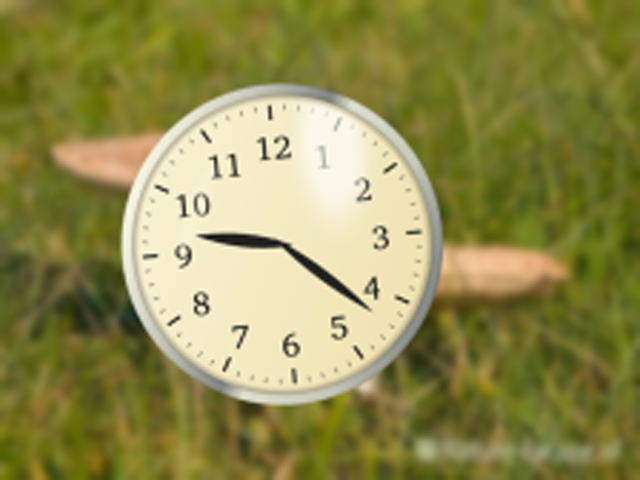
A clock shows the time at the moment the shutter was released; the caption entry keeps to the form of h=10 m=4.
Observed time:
h=9 m=22
